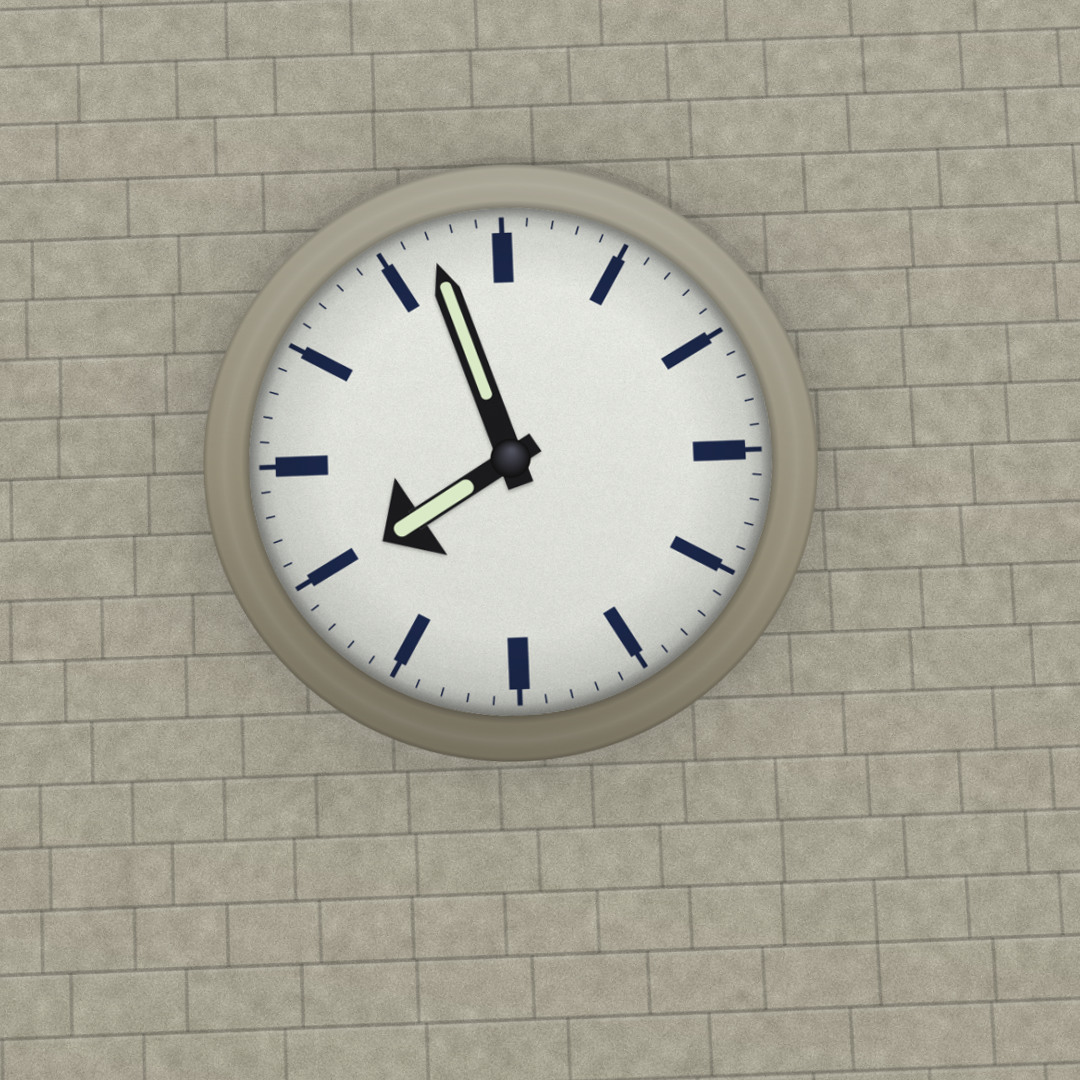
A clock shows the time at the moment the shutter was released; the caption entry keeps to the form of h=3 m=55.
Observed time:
h=7 m=57
